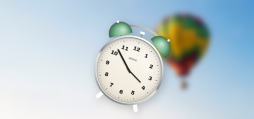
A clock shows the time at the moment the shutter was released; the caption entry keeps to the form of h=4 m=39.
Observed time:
h=3 m=52
